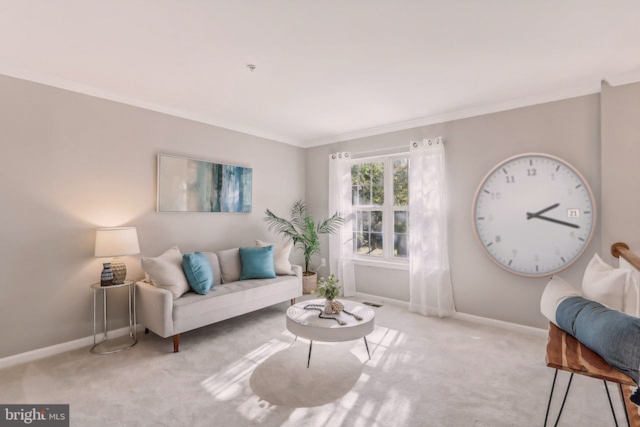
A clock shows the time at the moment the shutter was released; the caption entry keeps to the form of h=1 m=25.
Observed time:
h=2 m=18
